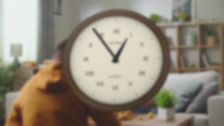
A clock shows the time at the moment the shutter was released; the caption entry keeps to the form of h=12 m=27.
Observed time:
h=12 m=54
